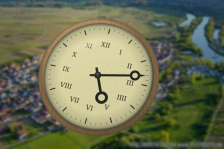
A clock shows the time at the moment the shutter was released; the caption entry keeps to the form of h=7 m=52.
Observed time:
h=5 m=13
